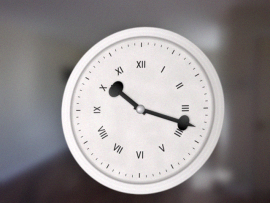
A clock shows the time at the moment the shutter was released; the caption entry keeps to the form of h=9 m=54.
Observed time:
h=10 m=18
